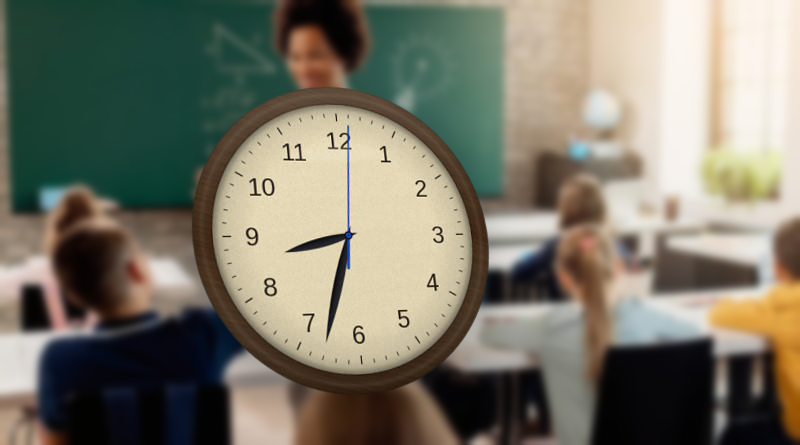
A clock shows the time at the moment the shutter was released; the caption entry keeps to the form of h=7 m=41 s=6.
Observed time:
h=8 m=33 s=1
